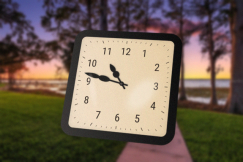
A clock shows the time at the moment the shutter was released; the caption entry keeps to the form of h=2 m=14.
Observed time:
h=10 m=47
